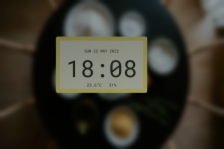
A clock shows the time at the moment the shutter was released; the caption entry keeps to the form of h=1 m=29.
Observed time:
h=18 m=8
